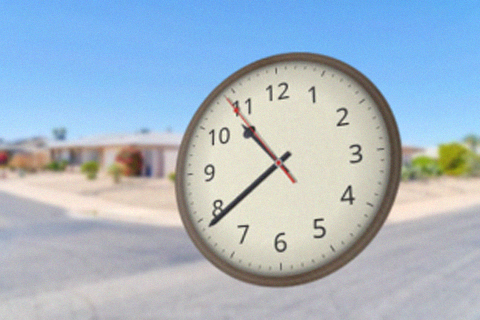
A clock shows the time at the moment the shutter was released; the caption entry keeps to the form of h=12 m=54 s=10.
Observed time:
h=10 m=38 s=54
